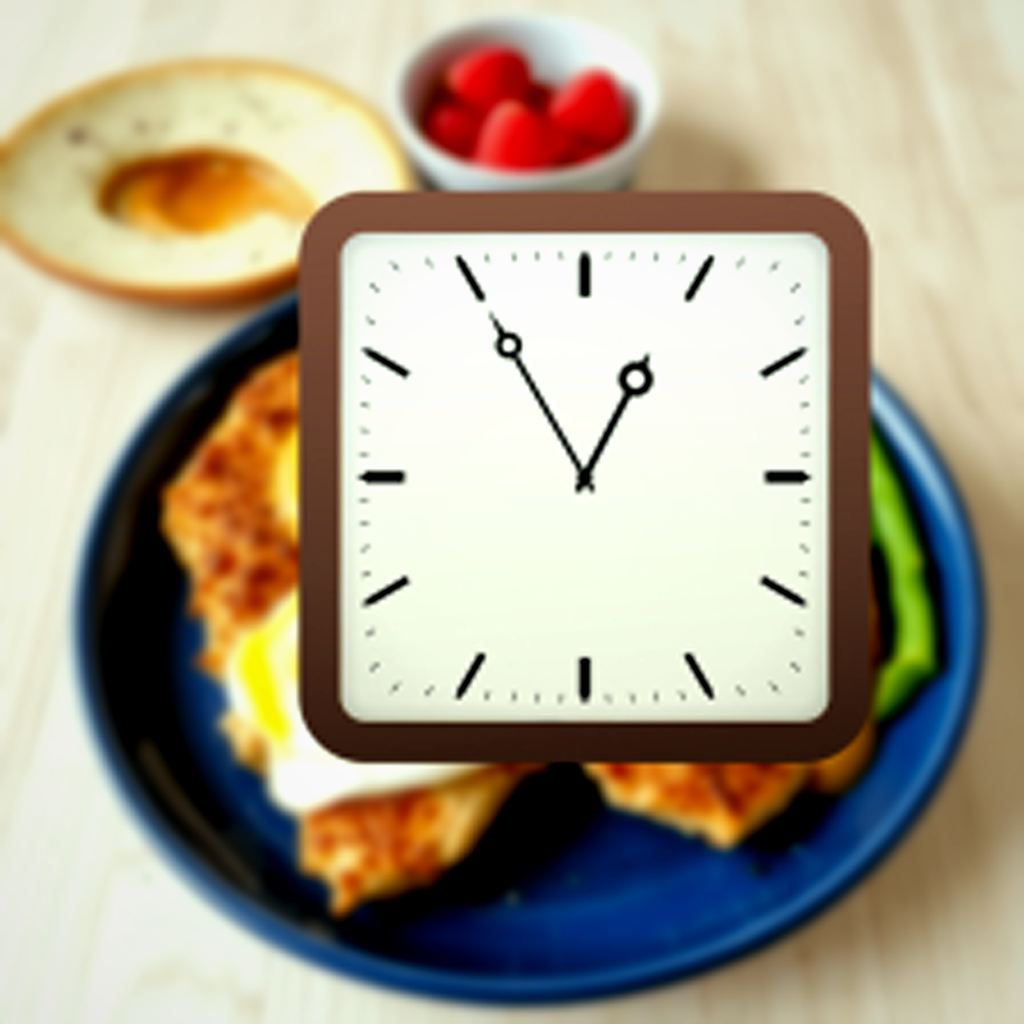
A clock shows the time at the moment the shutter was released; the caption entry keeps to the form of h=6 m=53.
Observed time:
h=12 m=55
